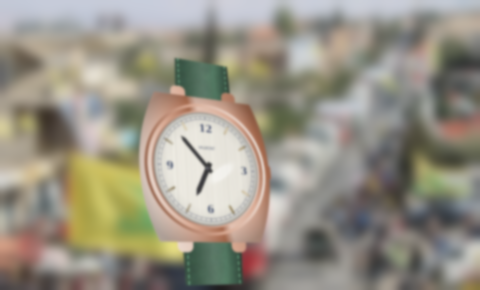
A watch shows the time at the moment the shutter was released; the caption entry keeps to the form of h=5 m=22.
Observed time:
h=6 m=53
